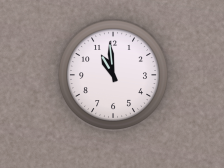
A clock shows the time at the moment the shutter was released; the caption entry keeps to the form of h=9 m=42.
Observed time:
h=10 m=59
